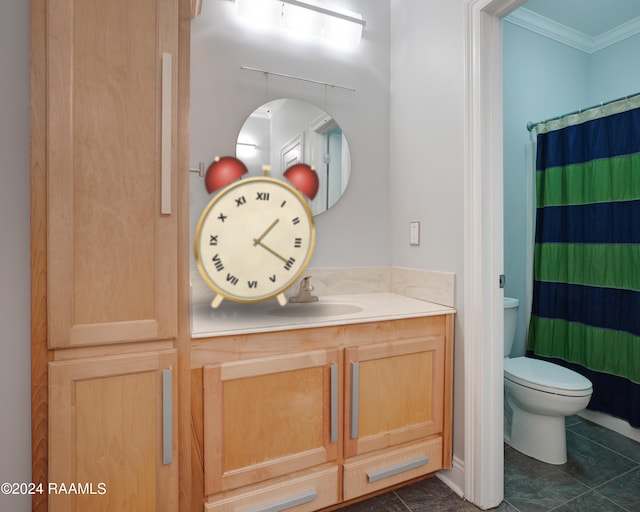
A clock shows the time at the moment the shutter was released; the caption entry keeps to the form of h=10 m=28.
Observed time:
h=1 m=20
